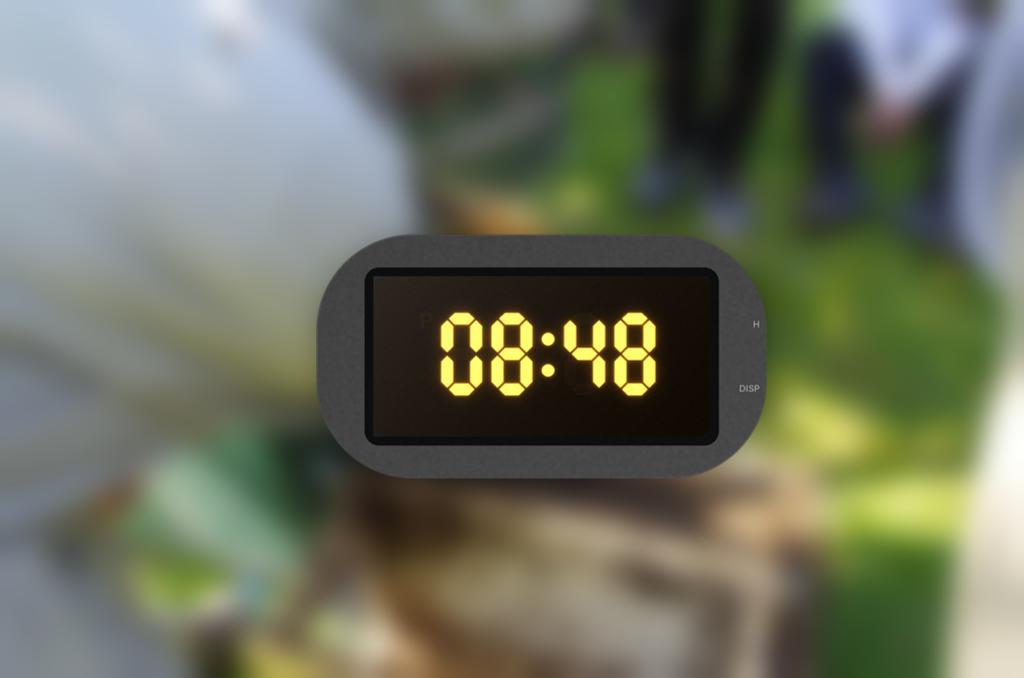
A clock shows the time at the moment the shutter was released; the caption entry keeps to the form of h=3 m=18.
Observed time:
h=8 m=48
